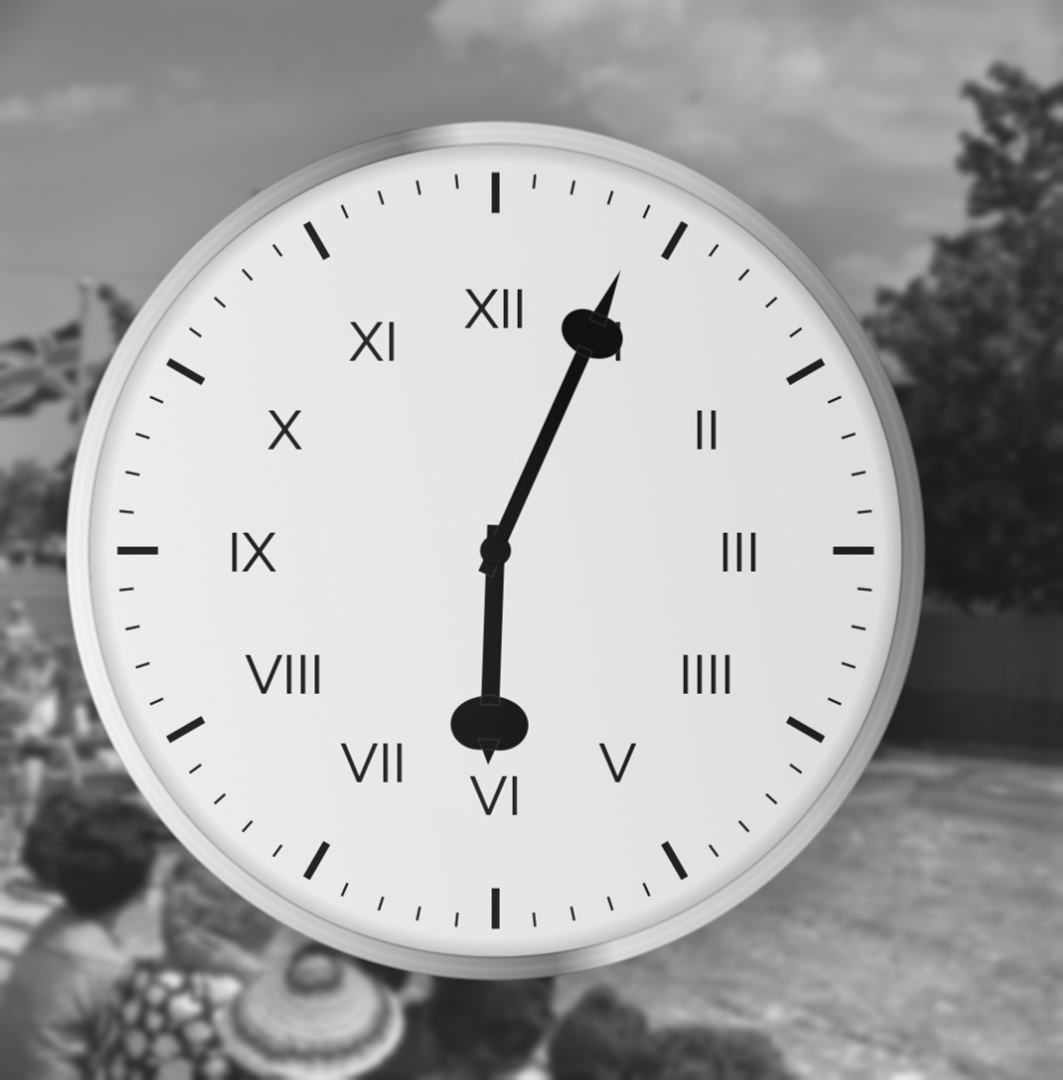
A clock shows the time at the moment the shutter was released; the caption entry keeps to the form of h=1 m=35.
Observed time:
h=6 m=4
